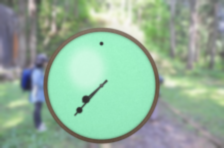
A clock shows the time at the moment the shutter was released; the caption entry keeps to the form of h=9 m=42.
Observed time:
h=7 m=37
